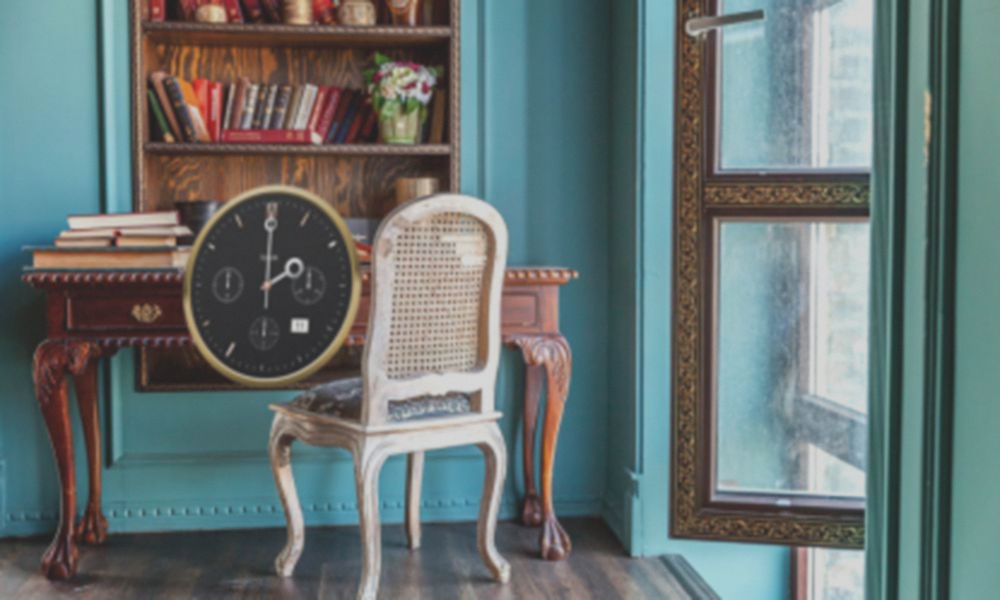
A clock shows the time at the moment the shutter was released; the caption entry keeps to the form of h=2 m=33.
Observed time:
h=2 m=0
